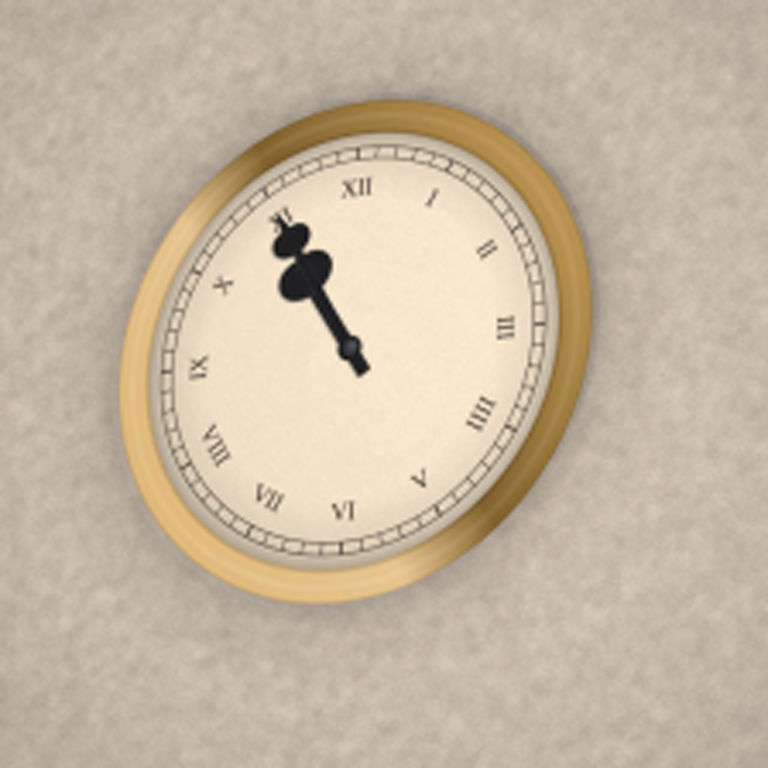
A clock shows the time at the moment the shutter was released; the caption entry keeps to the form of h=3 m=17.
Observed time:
h=10 m=55
